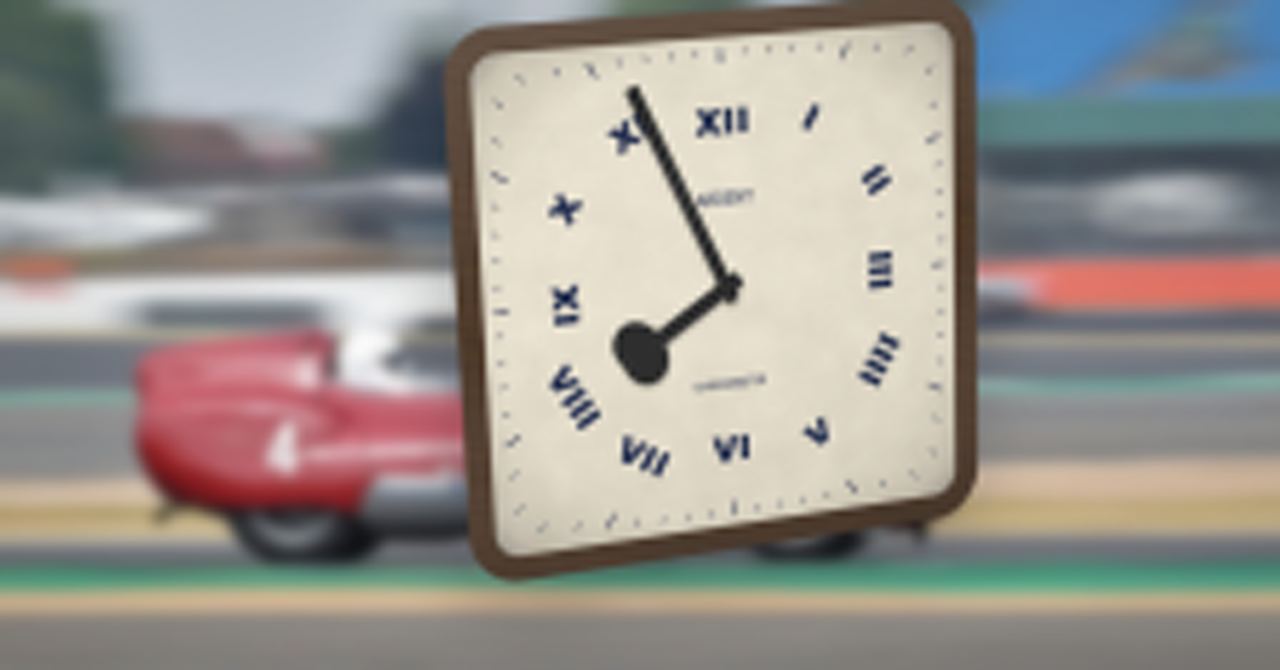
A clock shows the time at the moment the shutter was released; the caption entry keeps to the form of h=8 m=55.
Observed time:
h=7 m=56
